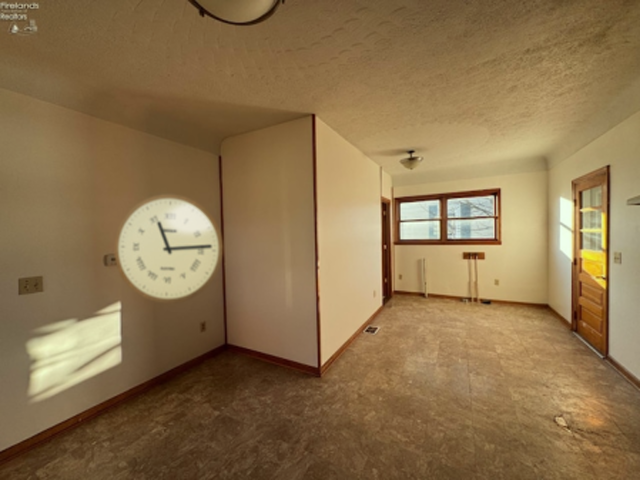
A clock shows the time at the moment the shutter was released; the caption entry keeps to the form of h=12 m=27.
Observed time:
h=11 m=14
